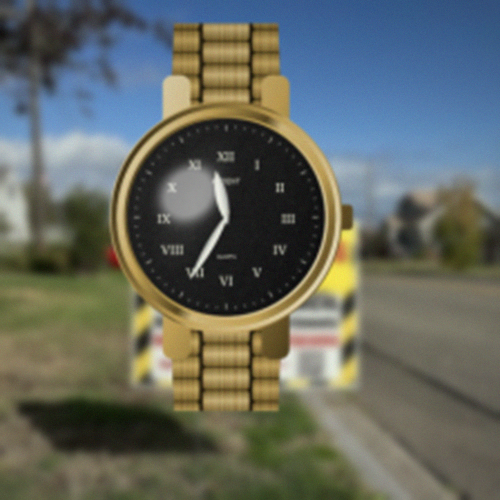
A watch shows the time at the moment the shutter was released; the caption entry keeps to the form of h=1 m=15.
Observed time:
h=11 m=35
